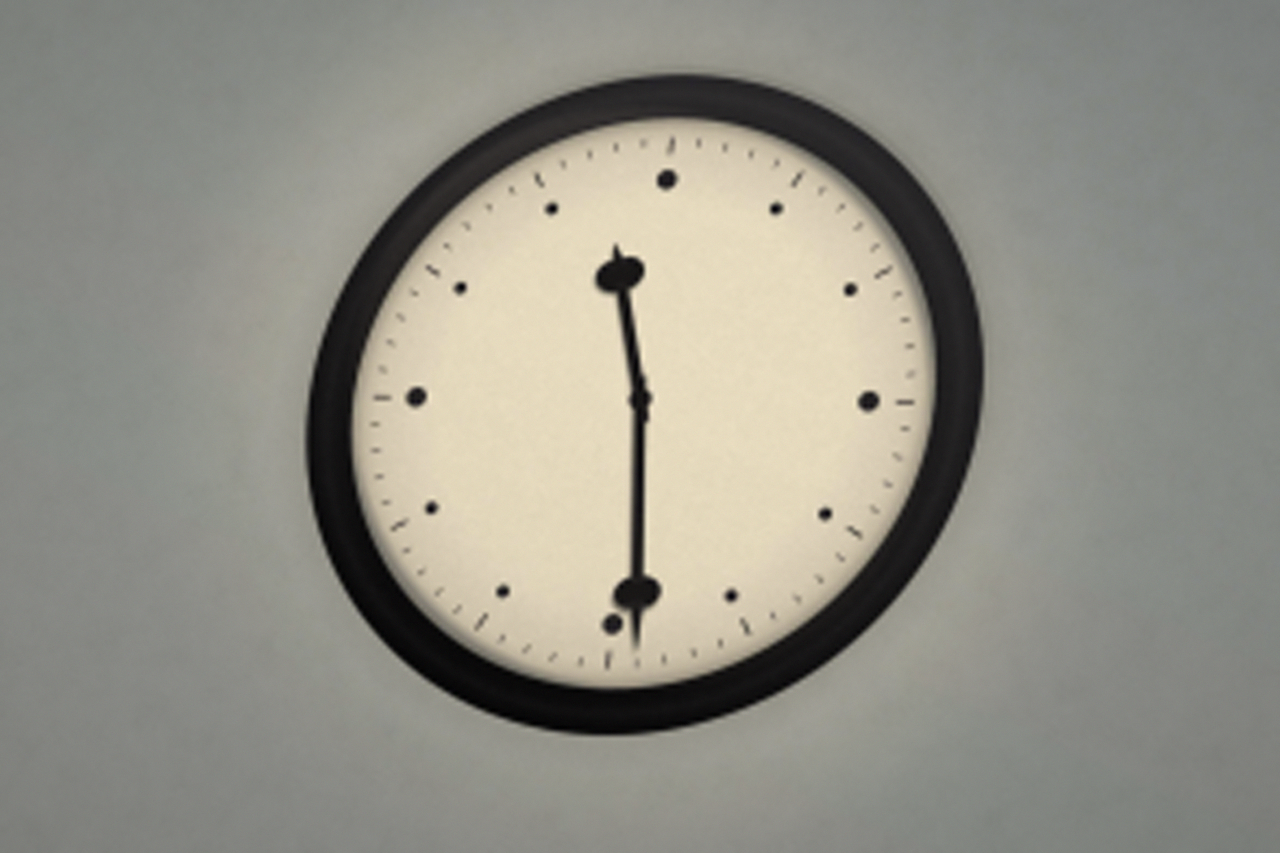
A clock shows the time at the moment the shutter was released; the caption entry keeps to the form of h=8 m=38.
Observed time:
h=11 m=29
